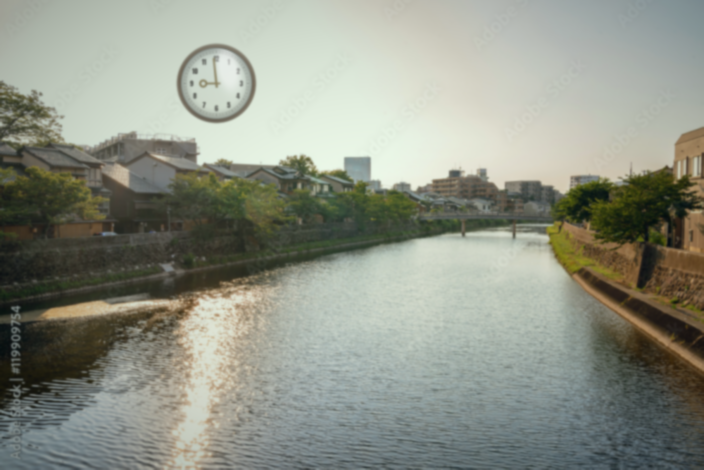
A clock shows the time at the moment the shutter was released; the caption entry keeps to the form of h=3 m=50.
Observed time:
h=8 m=59
